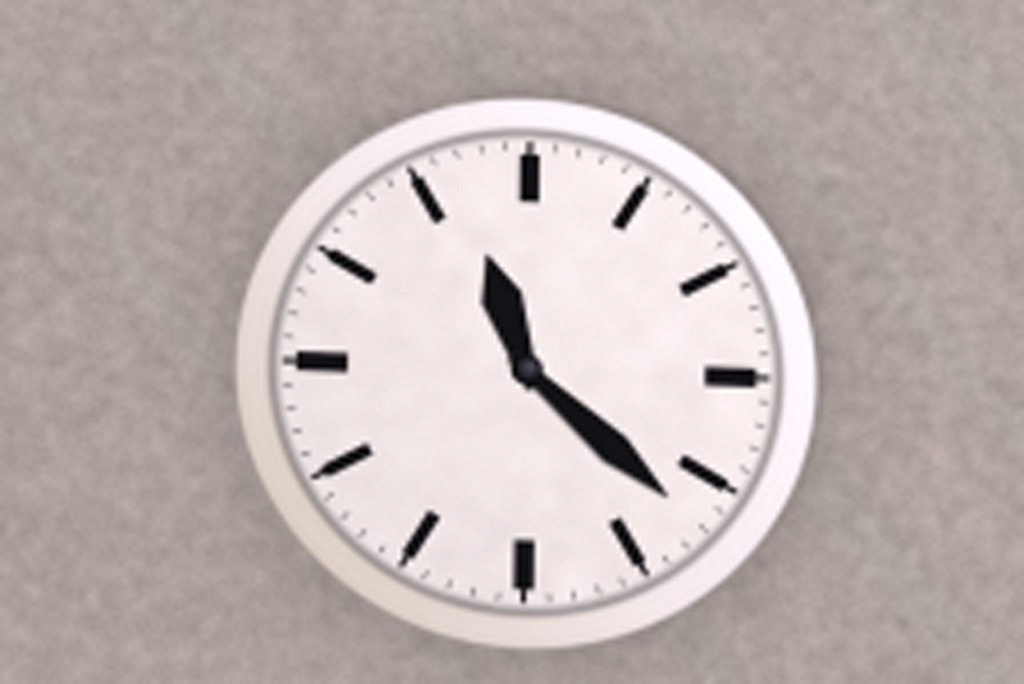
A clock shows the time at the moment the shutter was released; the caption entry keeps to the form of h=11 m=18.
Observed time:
h=11 m=22
